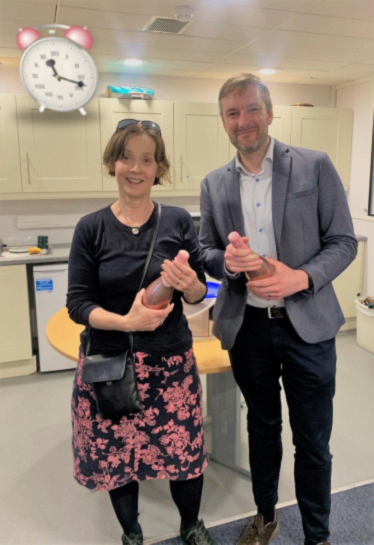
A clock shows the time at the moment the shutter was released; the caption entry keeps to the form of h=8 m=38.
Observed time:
h=11 m=18
